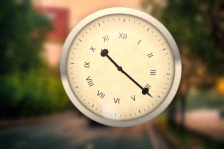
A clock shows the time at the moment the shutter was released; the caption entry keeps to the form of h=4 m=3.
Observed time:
h=10 m=21
